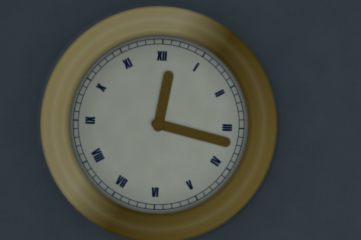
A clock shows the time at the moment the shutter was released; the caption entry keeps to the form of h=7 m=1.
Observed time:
h=12 m=17
